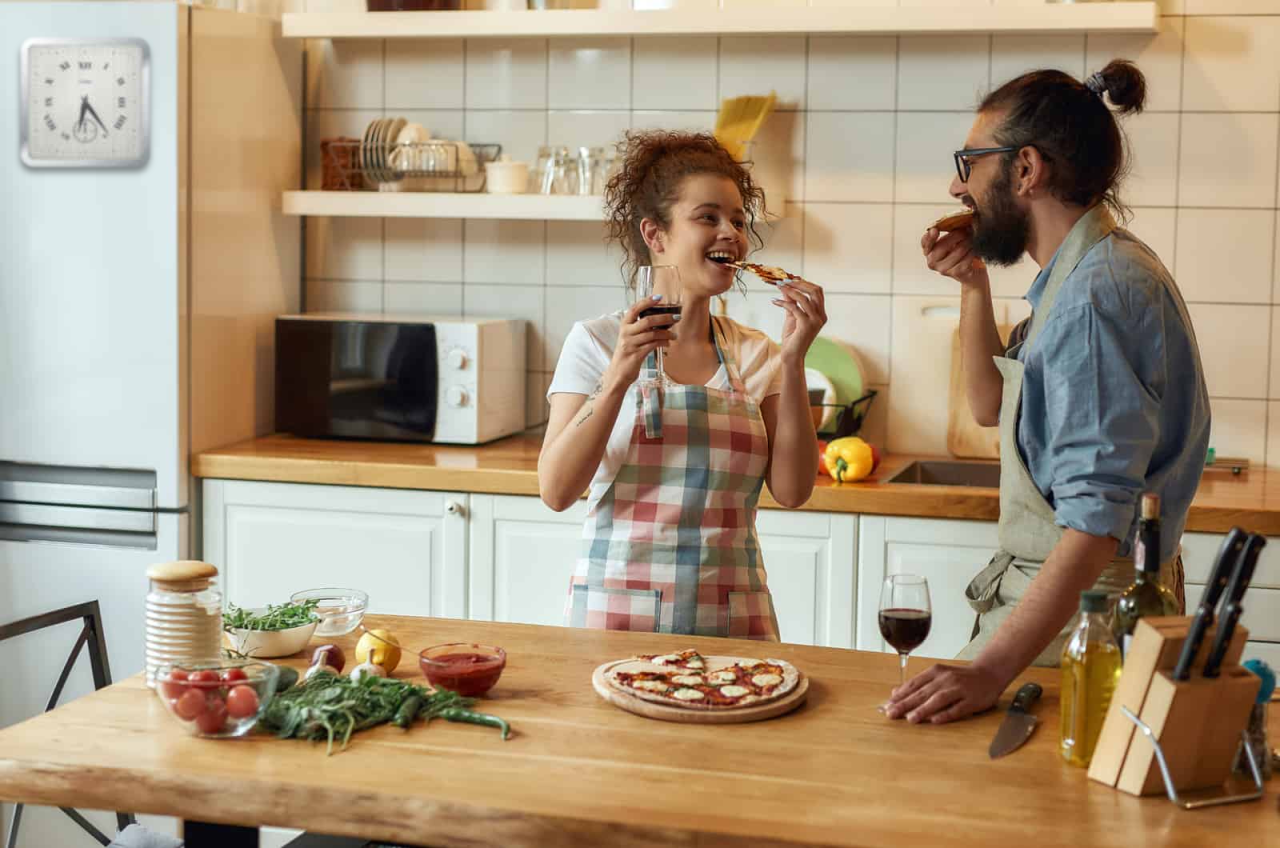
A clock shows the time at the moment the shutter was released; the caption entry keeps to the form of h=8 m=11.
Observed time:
h=6 m=24
